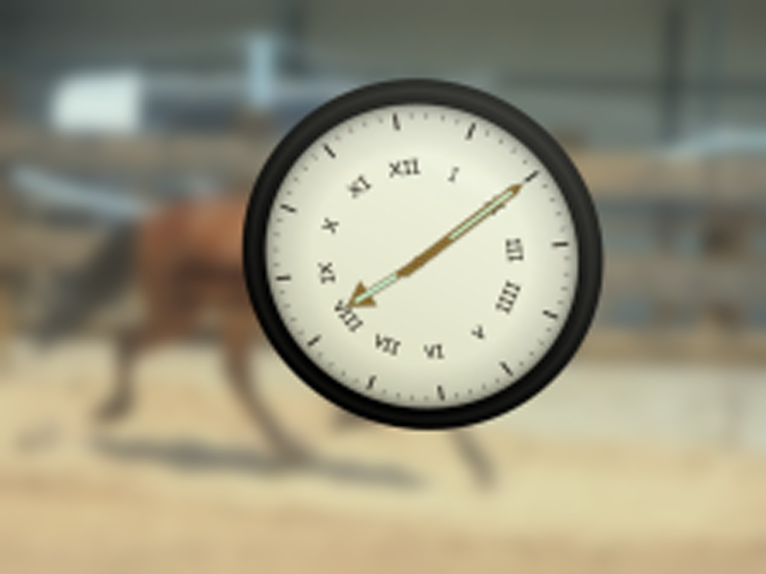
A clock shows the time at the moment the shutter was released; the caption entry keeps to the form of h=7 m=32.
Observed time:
h=8 m=10
